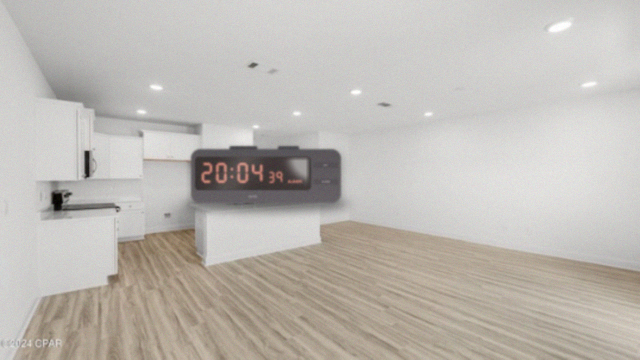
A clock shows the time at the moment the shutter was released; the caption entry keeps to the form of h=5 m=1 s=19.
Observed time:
h=20 m=4 s=39
